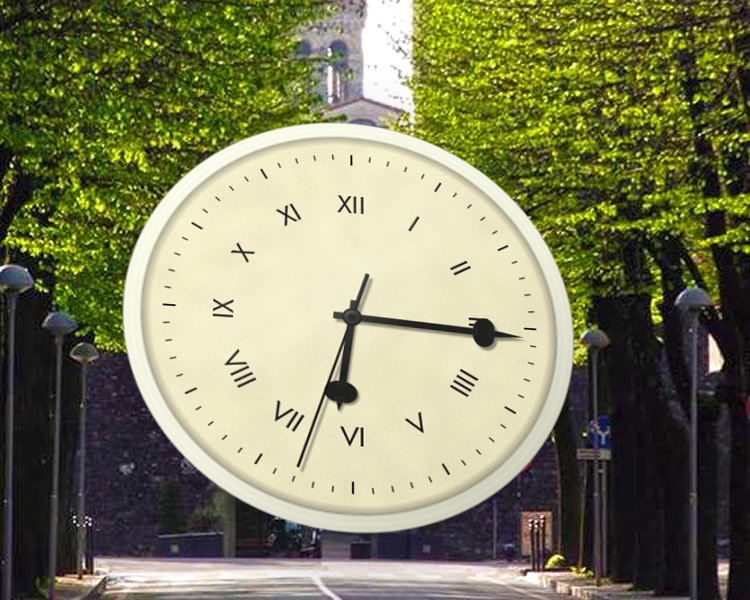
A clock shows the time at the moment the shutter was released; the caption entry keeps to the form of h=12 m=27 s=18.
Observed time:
h=6 m=15 s=33
